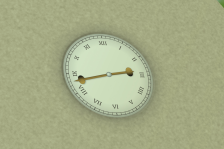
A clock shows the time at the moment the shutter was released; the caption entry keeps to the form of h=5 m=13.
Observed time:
h=2 m=43
